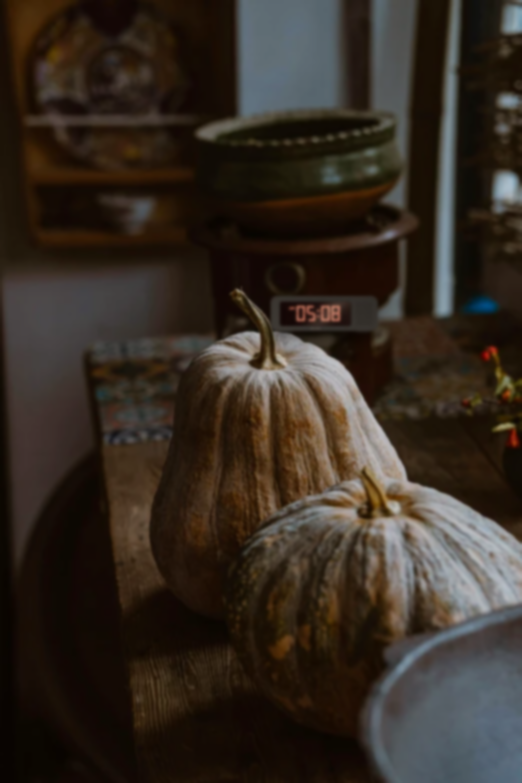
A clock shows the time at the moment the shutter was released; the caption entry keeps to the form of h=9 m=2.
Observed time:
h=5 m=8
